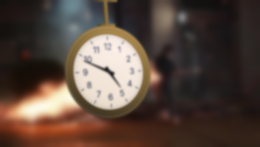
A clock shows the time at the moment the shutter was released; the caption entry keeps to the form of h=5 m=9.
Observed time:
h=4 m=49
